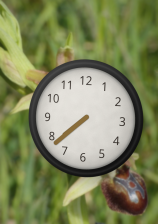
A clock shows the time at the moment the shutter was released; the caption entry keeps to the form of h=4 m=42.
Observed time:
h=7 m=38
